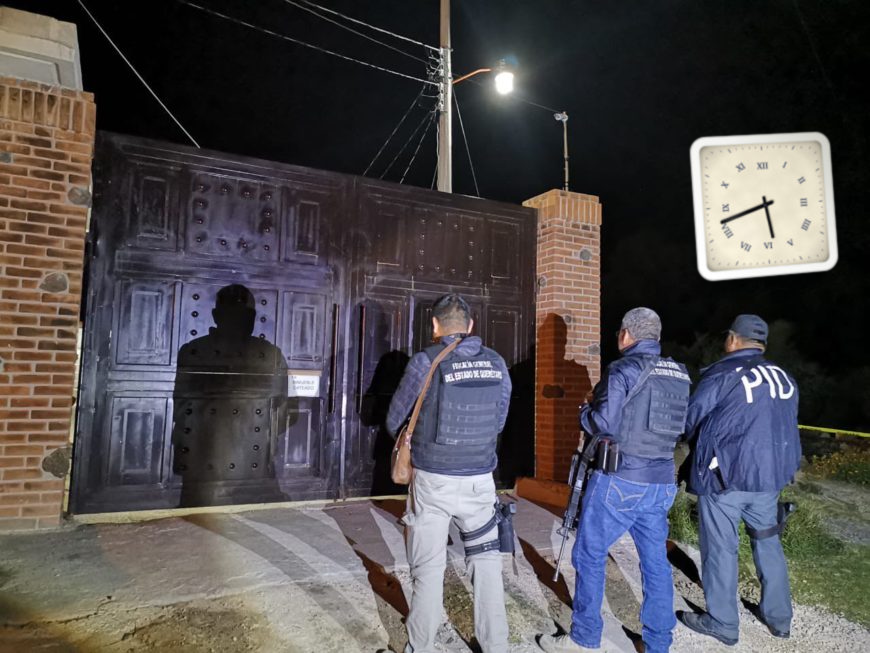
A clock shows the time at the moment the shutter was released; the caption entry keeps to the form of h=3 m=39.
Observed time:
h=5 m=42
